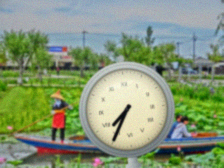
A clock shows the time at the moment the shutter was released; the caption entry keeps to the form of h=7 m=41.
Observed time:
h=7 m=35
